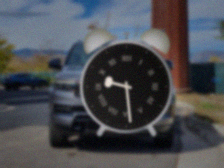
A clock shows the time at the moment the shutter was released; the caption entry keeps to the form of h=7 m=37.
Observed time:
h=9 m=29
